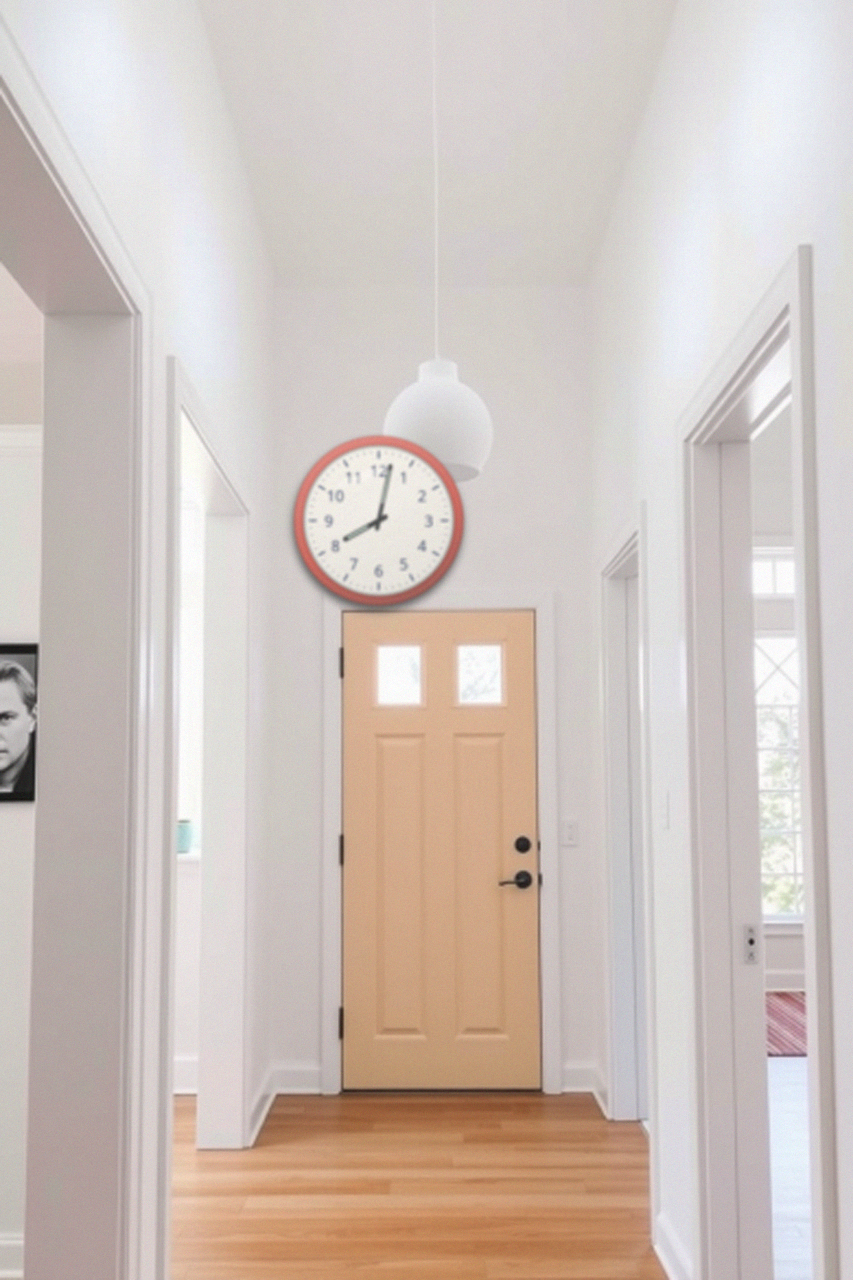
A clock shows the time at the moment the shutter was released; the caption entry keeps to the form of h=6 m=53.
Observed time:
h=8 m=2
